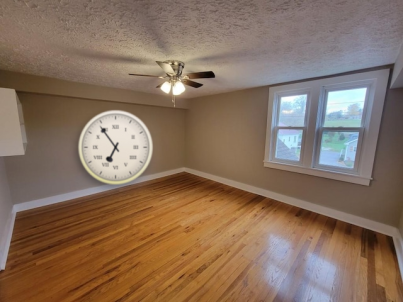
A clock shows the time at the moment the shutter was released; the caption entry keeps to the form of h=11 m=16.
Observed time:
h=6 m=54
